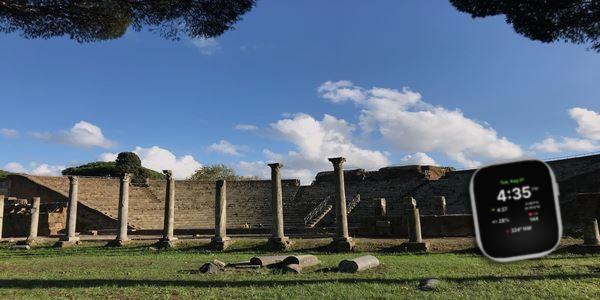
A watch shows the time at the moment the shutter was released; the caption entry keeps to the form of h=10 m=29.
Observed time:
h=4 m=35
